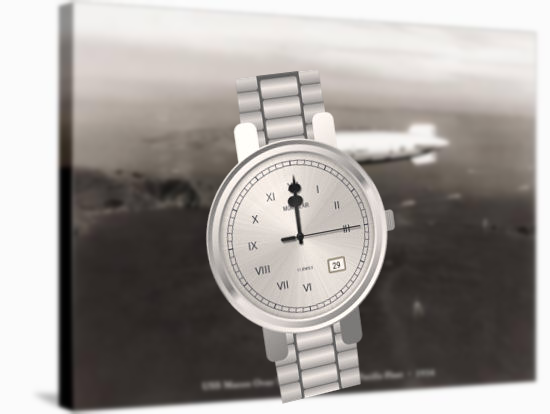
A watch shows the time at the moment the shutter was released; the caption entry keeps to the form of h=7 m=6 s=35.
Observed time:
h=12 m=0 s=15
